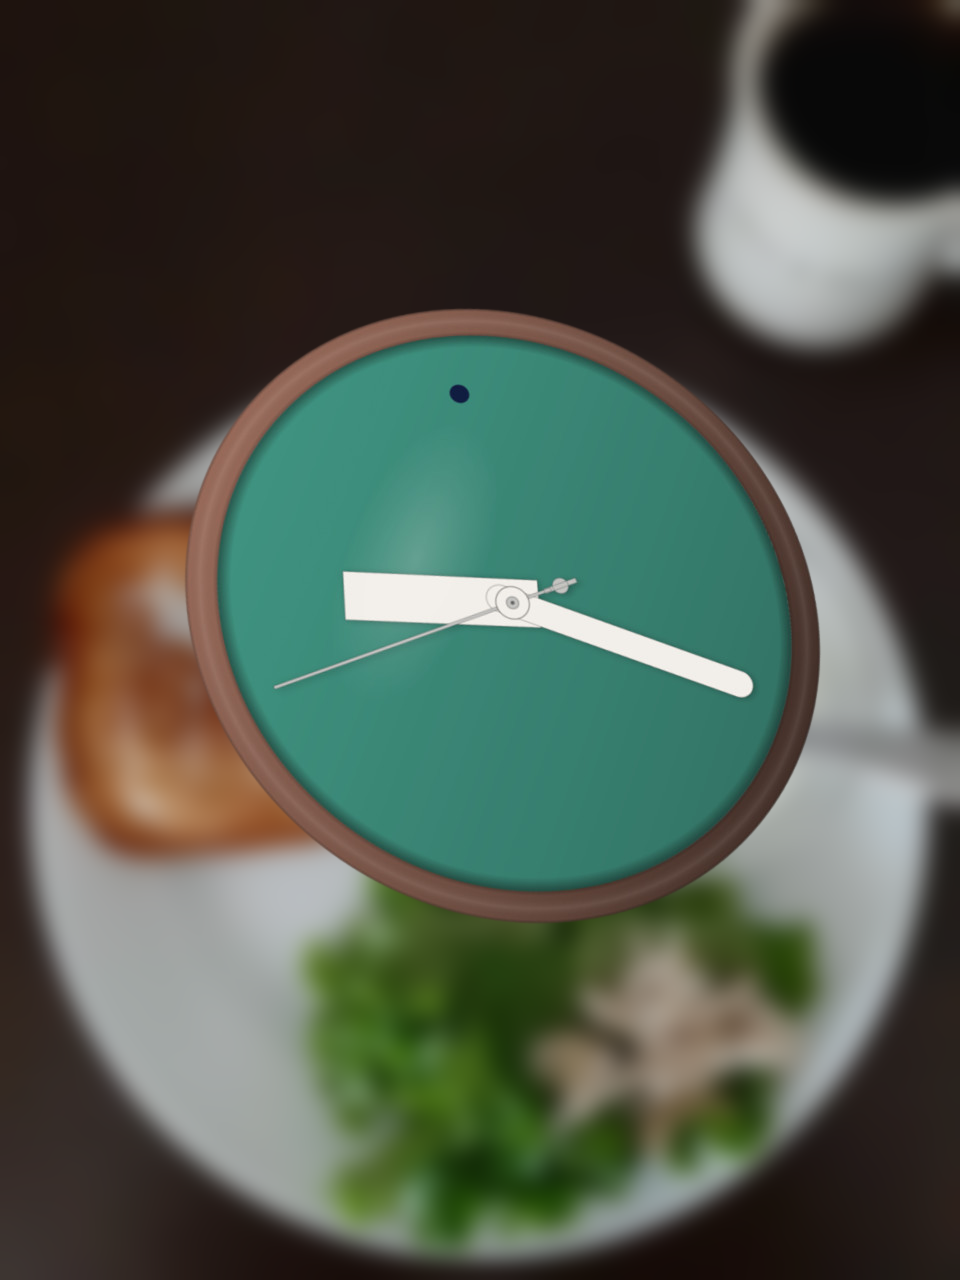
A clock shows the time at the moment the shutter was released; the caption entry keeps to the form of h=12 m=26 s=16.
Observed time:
h=9 m=19 s=43
